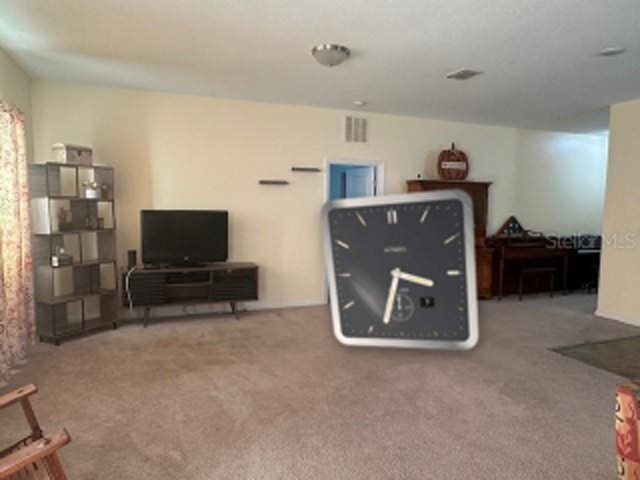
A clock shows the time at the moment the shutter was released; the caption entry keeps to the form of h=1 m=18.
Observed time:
h=3 m=33
